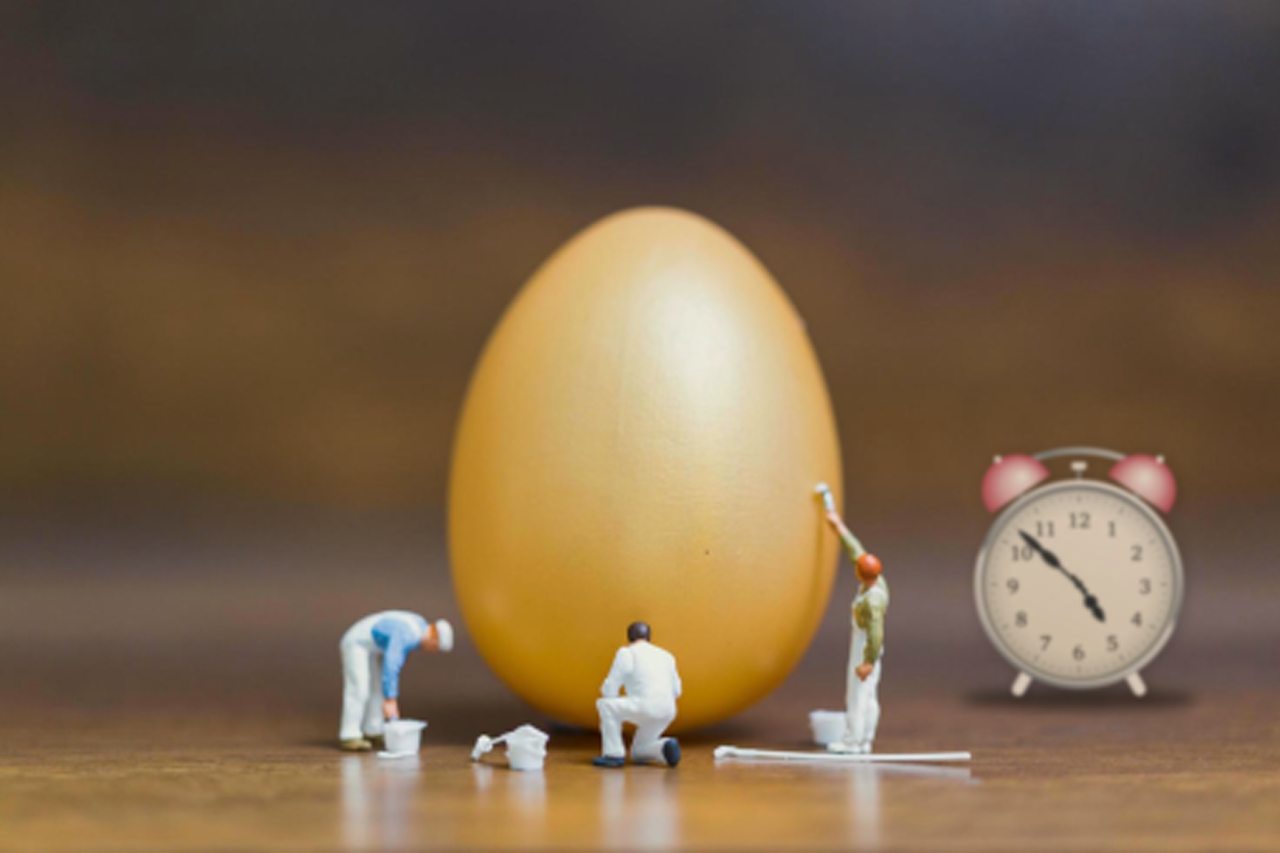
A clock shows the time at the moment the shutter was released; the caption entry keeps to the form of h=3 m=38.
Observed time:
h=4 m=52
